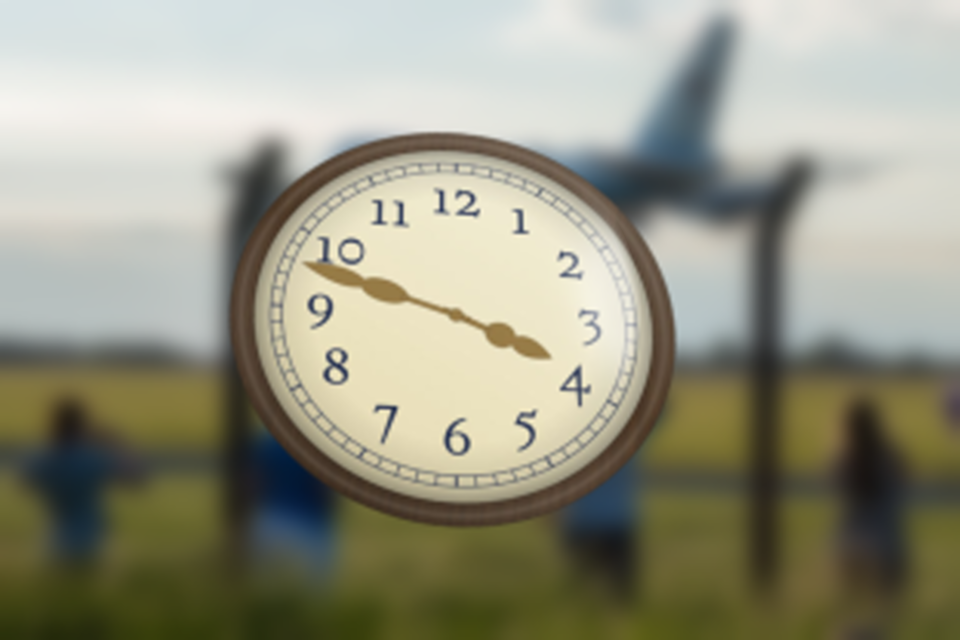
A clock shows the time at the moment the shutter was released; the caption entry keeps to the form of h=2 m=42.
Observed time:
h=3 m=48
